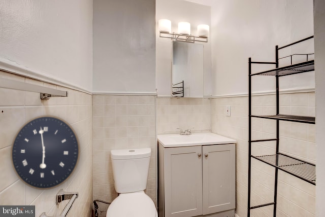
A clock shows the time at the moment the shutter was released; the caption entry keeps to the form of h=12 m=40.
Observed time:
h=5 m=58
